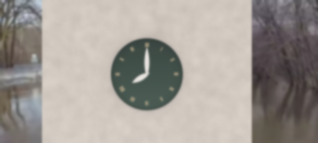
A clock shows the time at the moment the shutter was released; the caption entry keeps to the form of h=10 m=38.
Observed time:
h=8 m=0
